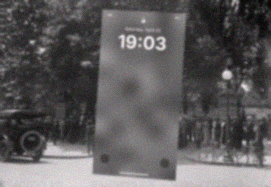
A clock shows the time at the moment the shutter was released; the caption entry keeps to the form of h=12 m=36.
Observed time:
h=19 m=3
